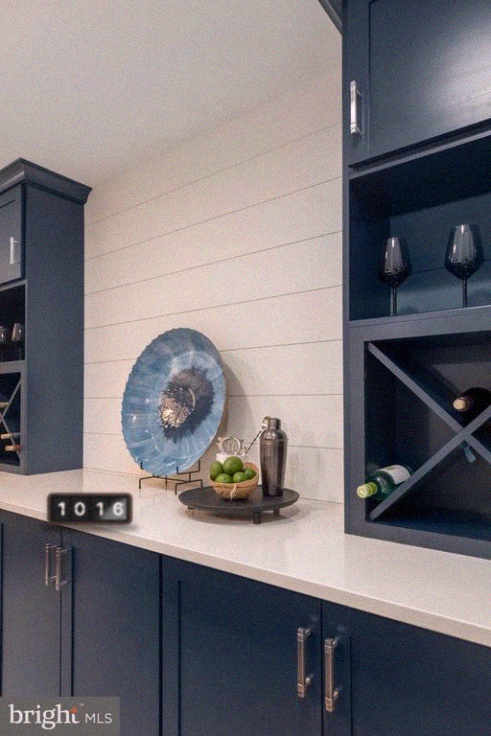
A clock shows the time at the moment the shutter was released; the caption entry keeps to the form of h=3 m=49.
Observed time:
h=10 m=16
